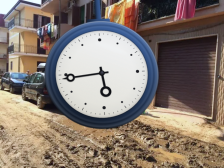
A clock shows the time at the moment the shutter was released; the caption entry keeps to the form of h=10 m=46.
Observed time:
h=5 m=44
